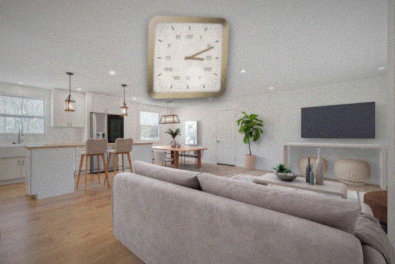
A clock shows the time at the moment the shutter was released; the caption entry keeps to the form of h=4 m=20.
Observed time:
h=3 m=11
